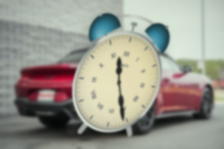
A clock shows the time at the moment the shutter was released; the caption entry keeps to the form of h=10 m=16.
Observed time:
h=11 m=26
